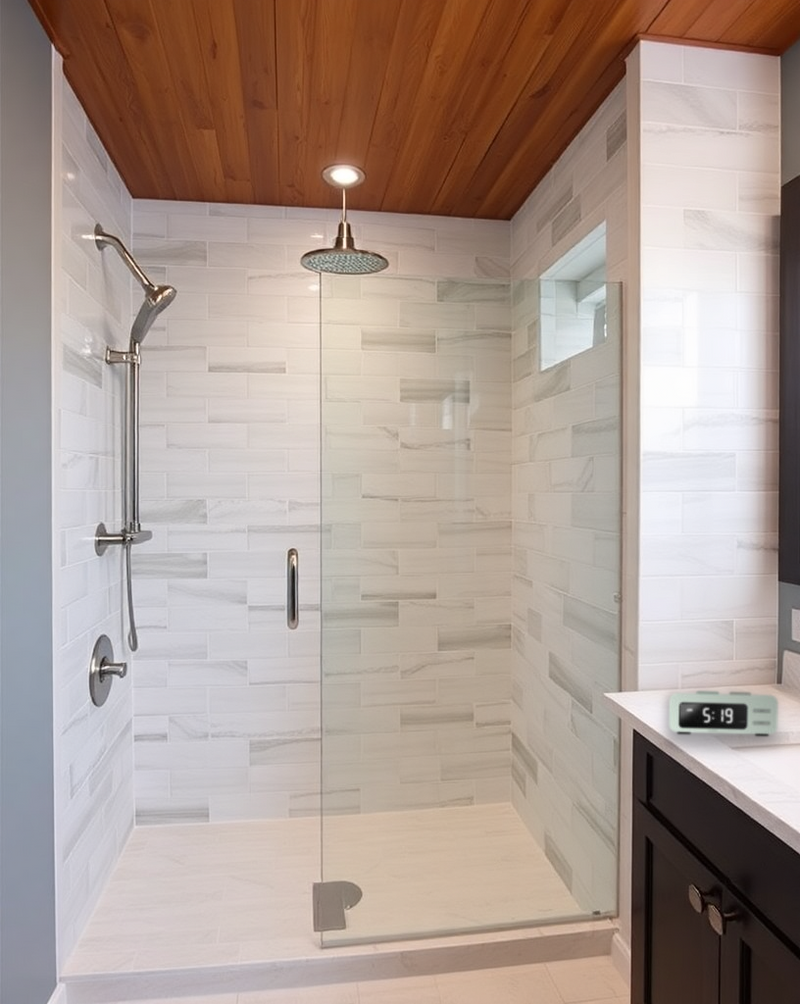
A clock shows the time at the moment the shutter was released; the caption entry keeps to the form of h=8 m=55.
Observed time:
h=5 m=19
